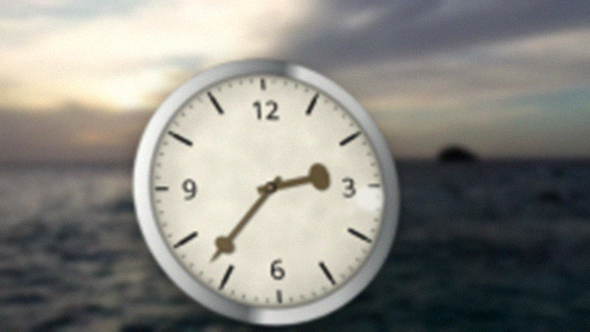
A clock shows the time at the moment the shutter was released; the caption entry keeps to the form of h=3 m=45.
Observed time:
h=2 m=37
